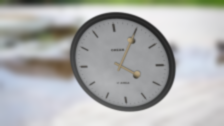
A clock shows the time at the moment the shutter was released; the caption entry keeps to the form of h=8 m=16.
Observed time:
h=4 m=5
